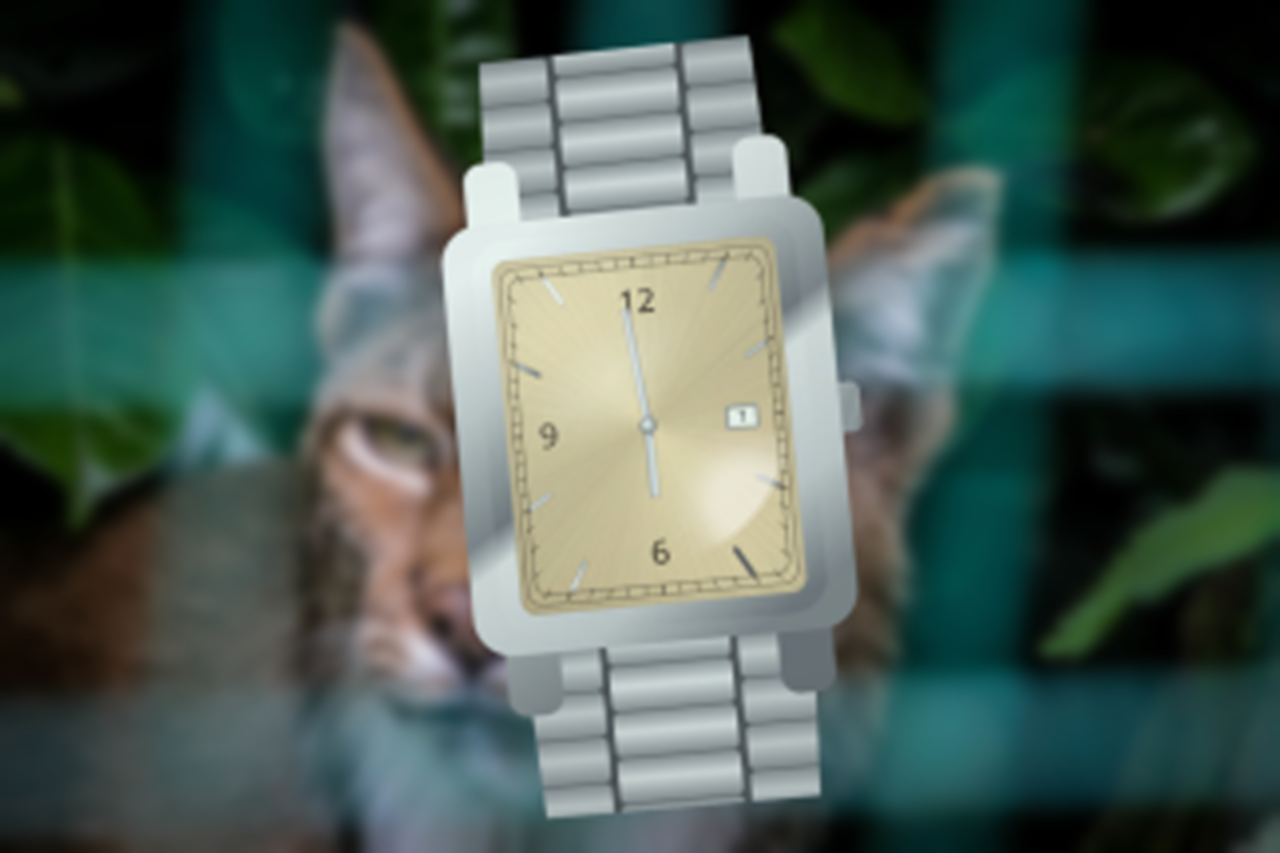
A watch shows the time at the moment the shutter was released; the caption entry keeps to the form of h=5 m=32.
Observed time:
h=5 m=59
